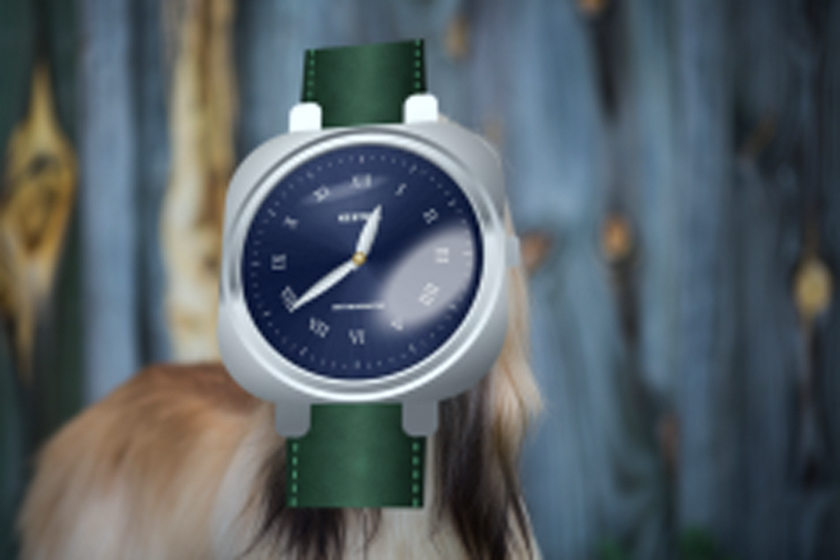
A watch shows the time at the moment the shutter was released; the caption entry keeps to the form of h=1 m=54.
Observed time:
h=12 m=39
